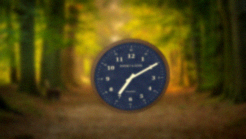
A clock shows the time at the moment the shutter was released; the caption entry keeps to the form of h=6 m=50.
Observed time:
h=7 m=10
